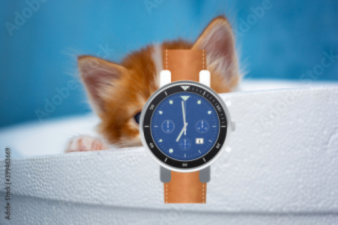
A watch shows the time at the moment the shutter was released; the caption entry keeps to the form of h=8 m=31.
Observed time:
h=6 m=59
